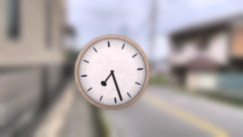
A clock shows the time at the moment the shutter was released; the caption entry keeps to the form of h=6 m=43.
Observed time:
h=7 m=28
